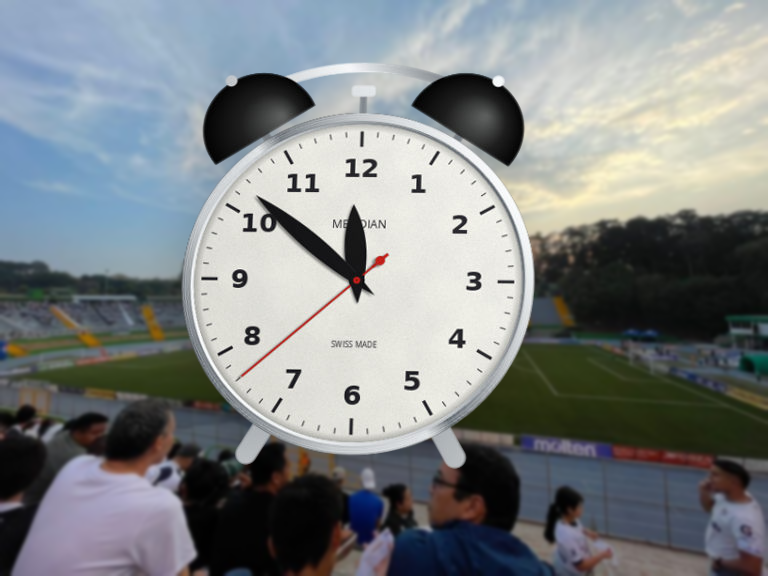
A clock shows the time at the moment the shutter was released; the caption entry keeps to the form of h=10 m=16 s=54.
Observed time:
h=11 m=51 s=38
